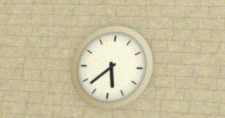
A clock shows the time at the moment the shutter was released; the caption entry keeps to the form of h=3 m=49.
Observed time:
h=5 m=38
